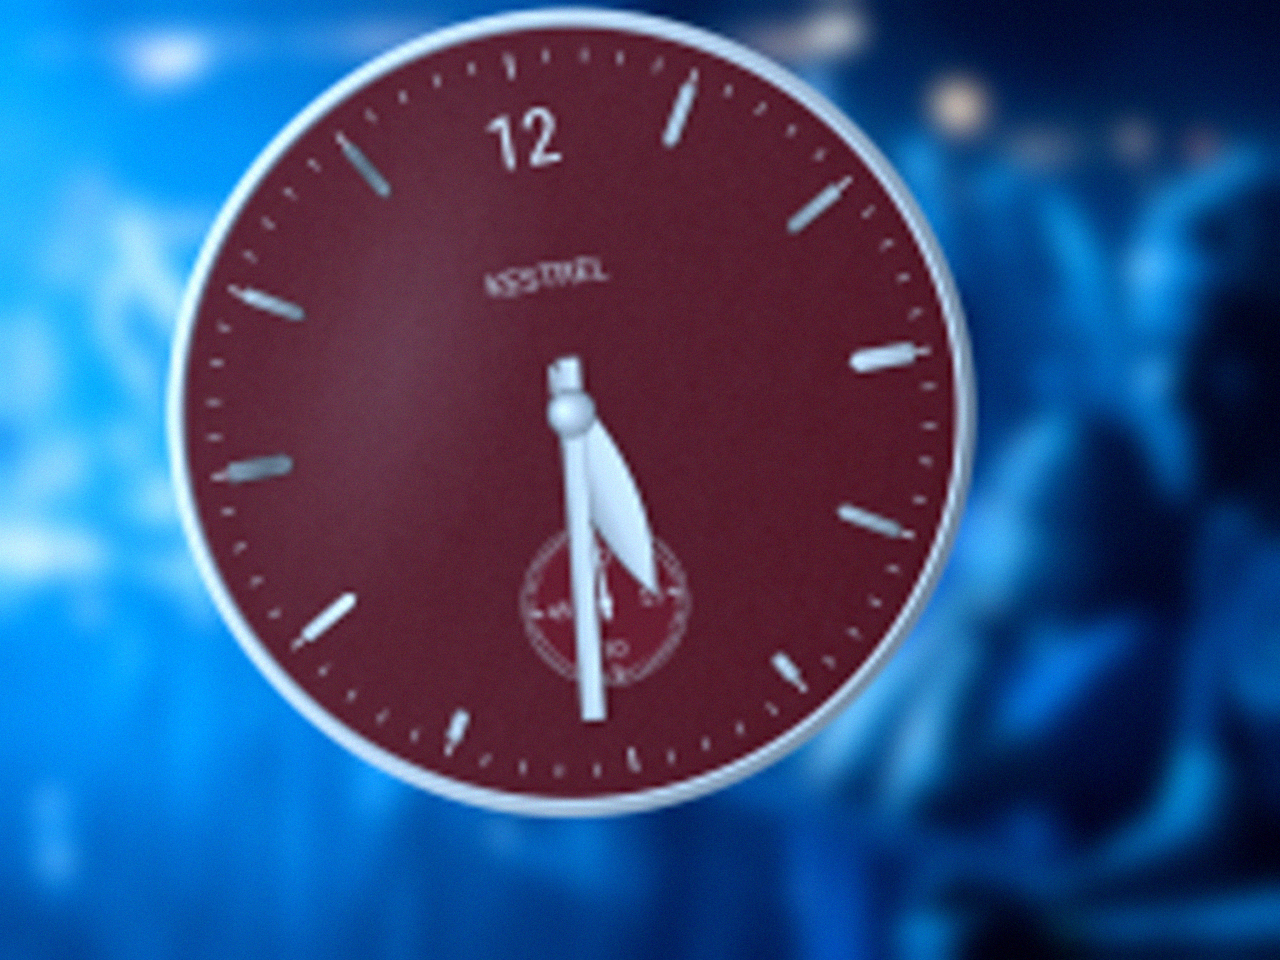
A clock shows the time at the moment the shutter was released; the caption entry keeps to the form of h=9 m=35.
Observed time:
h=5 m=31
